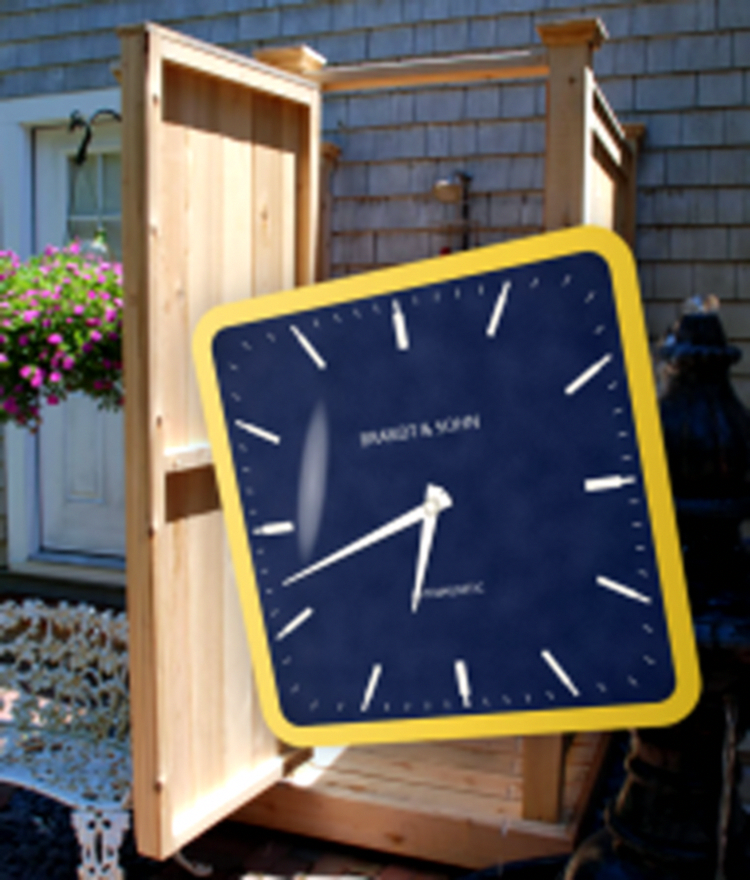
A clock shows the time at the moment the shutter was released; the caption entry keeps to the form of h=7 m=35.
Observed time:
h=6 m=42
